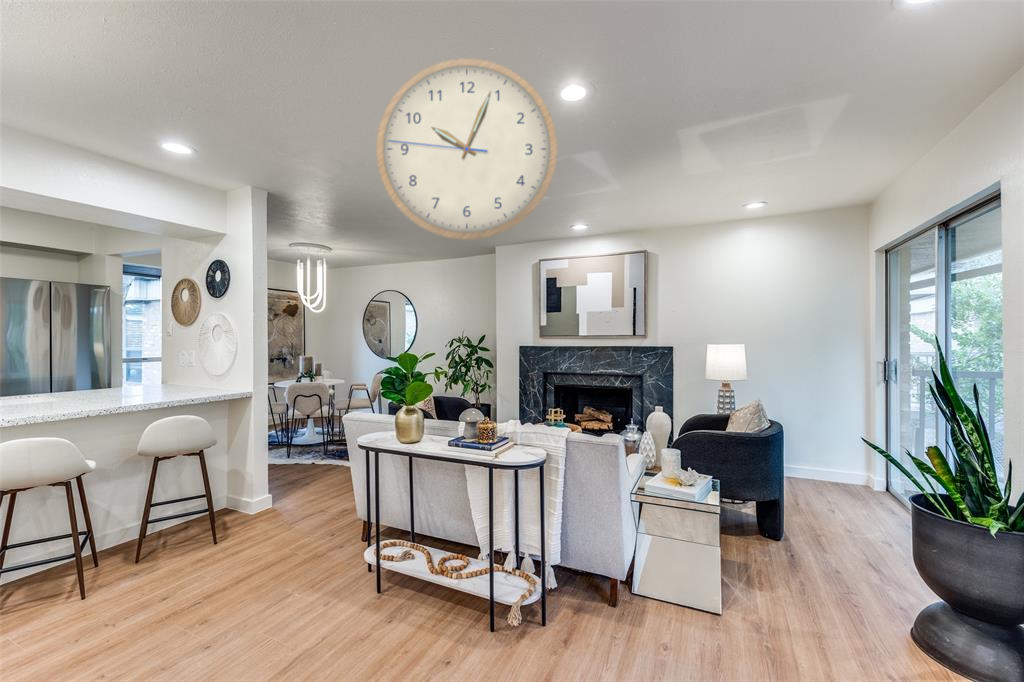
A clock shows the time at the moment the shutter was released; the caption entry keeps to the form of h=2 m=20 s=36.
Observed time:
h=10 m=3 s=46
